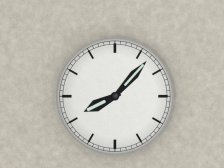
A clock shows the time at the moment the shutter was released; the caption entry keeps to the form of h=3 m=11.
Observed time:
h=8 m=7
